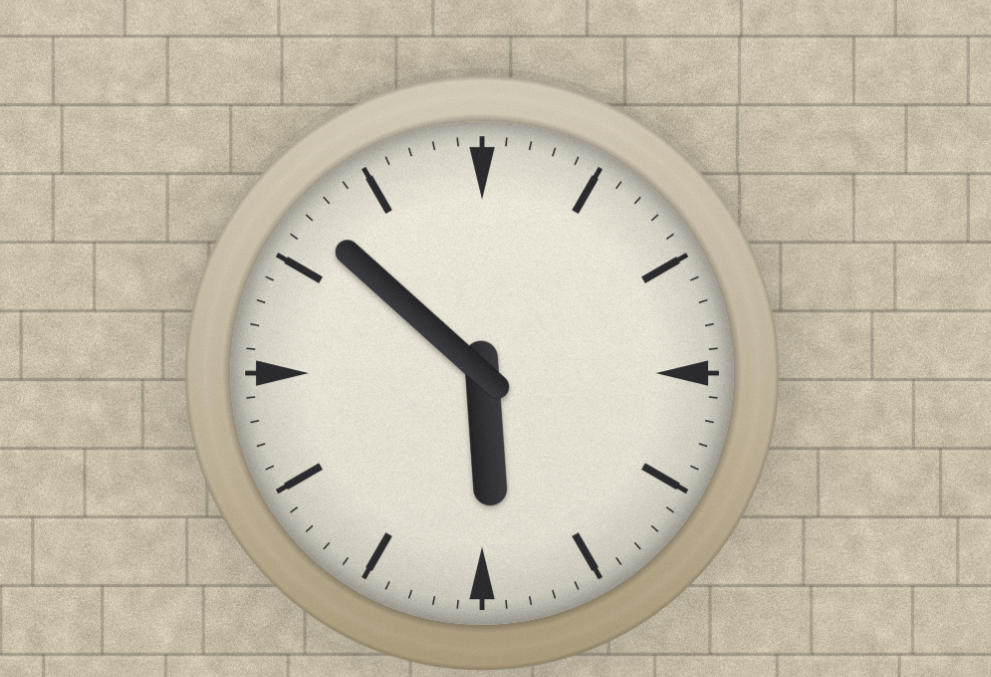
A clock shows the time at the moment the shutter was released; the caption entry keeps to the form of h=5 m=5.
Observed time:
h=5 m=52
